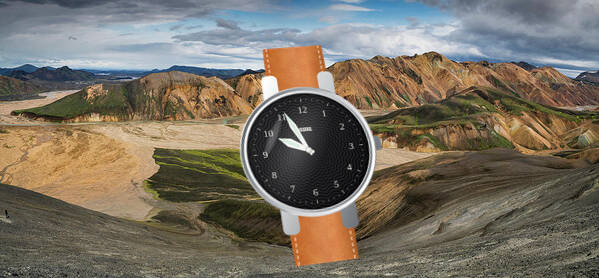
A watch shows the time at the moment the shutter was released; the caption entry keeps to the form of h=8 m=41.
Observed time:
h=9 m=56
